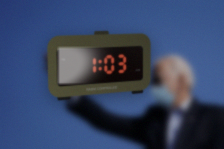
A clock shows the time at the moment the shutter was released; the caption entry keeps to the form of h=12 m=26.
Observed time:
h=1 m=3
